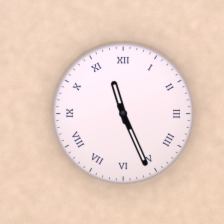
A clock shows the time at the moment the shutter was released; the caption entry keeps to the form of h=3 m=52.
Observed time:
h=11 m=26
